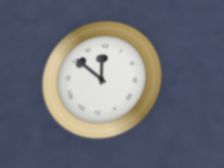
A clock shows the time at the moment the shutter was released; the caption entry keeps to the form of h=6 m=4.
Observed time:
h=11 m=51
